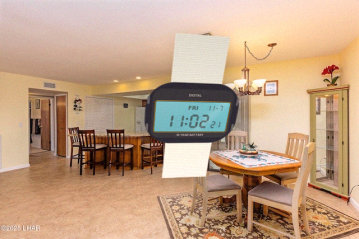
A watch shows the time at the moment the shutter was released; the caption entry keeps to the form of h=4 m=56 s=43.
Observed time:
h=11 m=2 s=21
